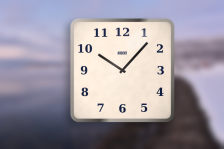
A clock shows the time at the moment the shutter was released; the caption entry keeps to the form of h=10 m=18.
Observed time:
h=10 m=7
